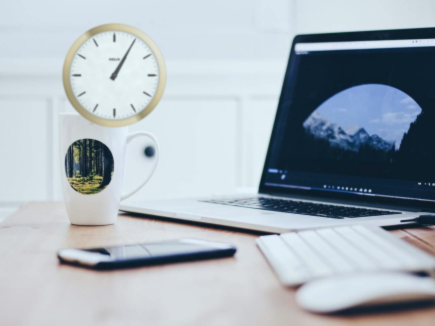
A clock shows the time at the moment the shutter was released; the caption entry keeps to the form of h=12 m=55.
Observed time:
h=1 m=5
